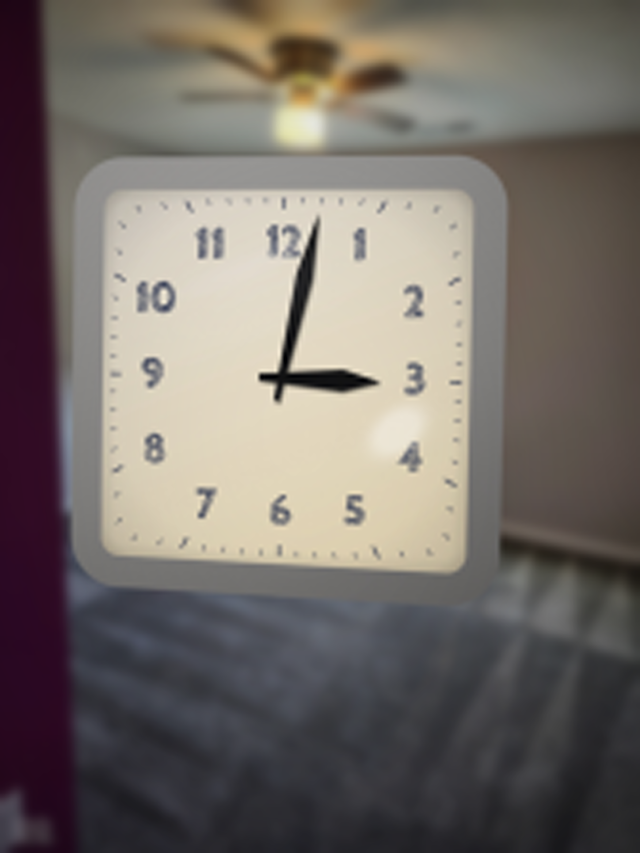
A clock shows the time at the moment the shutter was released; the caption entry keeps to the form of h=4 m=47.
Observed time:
h=3 m=2
